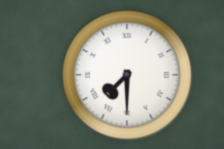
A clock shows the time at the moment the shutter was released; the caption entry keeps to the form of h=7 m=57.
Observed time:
h=7 m=30
